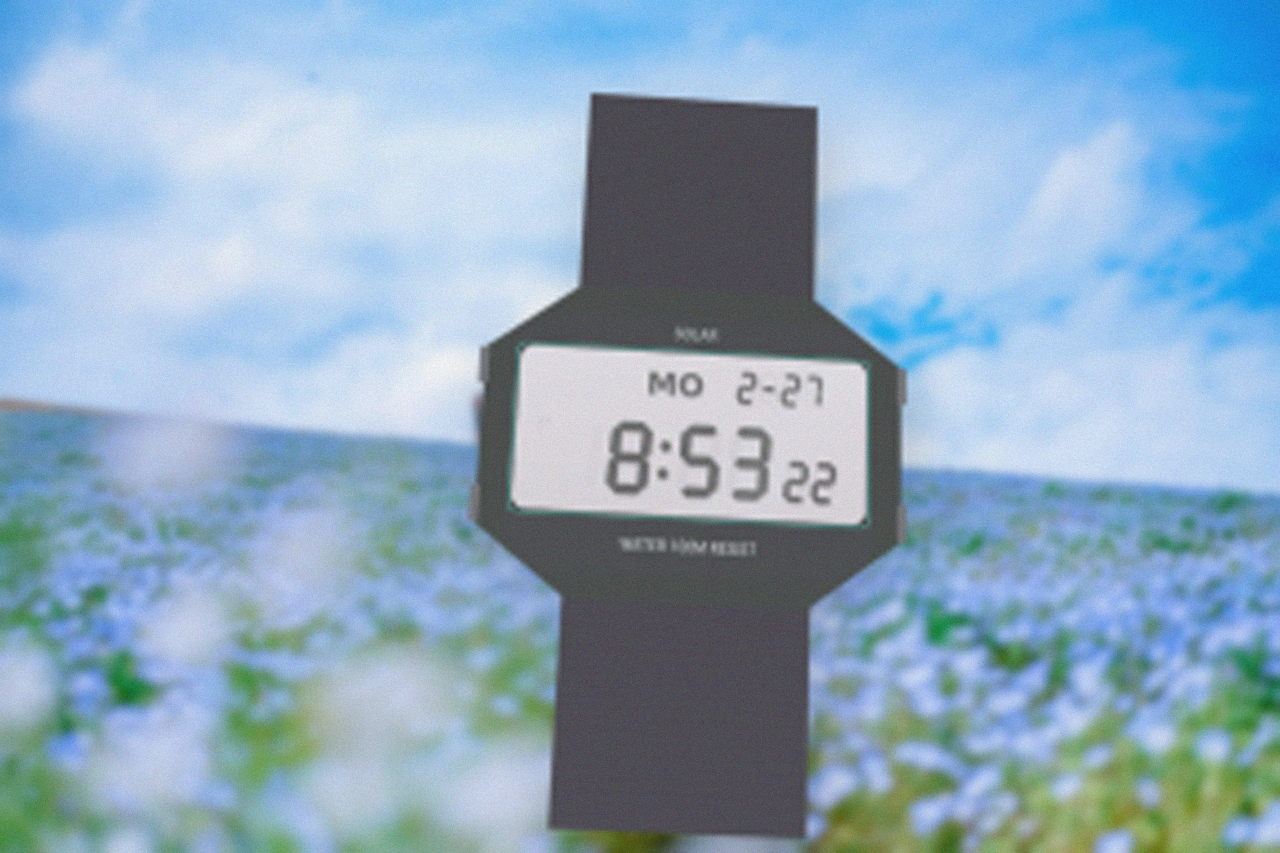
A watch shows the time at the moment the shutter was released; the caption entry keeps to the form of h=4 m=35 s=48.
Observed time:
h=8 m=53 s=22
